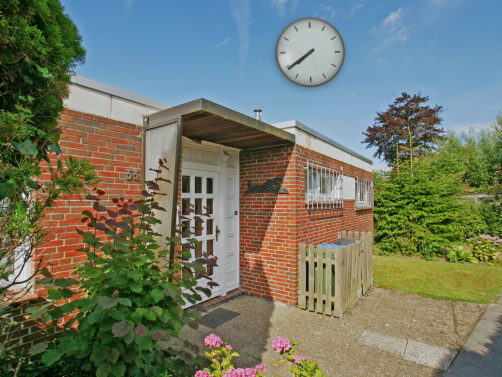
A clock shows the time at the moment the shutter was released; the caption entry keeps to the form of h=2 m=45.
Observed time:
h=7 m=39
